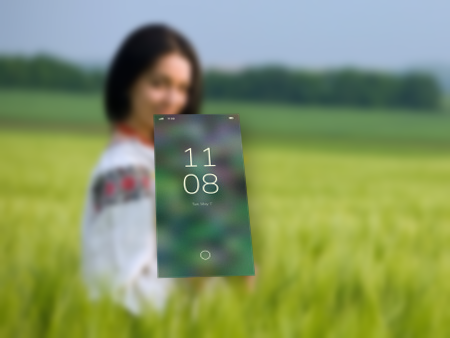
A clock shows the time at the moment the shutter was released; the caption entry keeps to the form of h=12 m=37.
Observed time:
h=11 m=8
